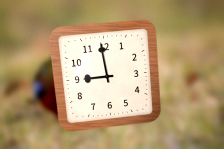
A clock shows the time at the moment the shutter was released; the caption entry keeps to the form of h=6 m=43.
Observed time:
h=8 m=59
